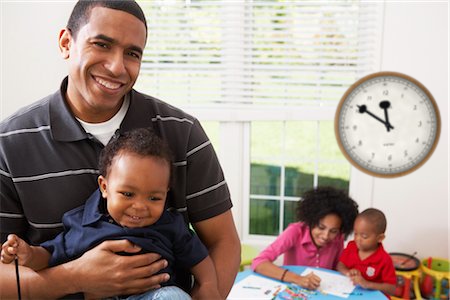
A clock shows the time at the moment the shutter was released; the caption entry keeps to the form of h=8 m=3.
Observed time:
h=11 m=51
